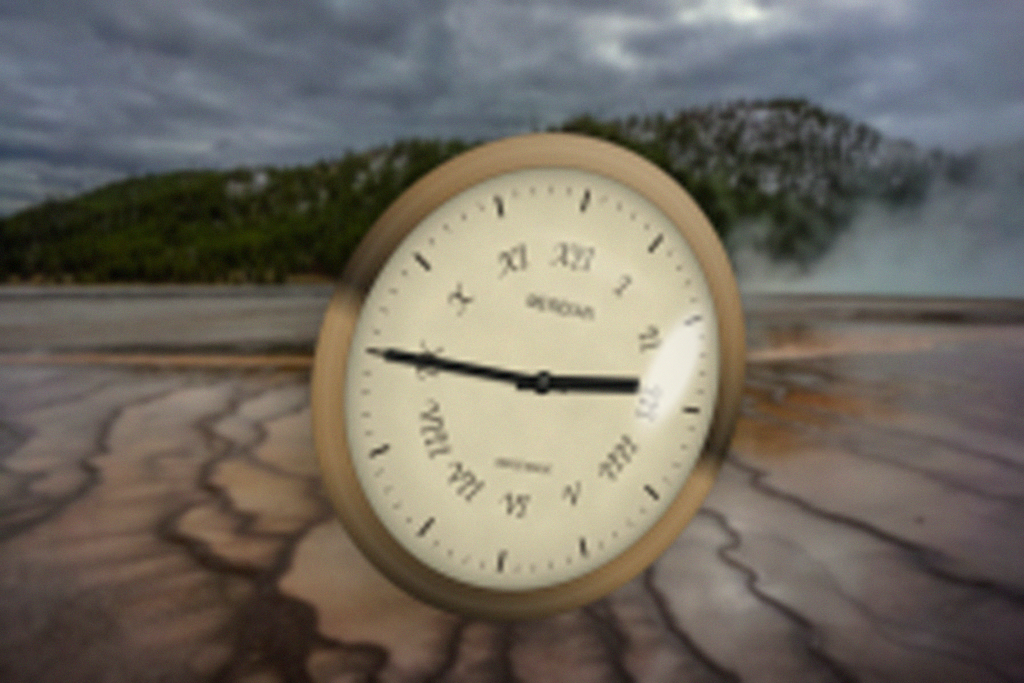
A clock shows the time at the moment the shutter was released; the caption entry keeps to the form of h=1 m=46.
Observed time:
h=2 m=45
